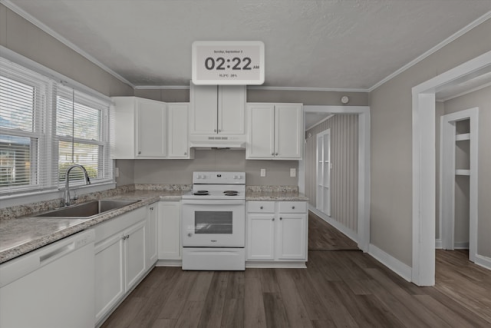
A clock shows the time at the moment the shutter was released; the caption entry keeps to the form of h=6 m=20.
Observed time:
h=2 m=22
